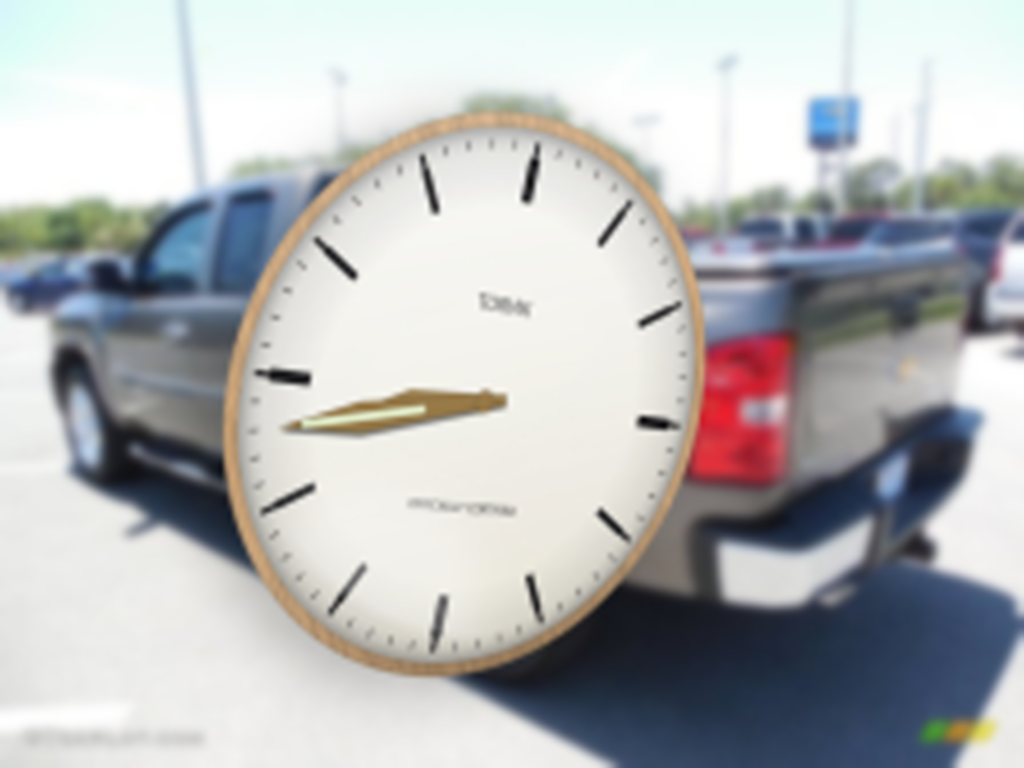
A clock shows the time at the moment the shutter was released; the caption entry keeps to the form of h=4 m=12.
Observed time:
h=8 m=43
